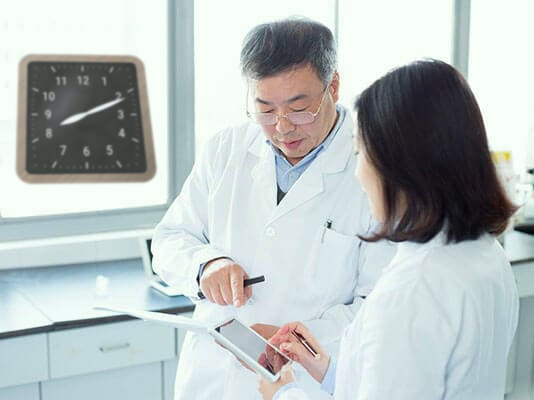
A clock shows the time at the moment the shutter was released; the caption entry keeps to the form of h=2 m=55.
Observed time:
h=8 m=11
